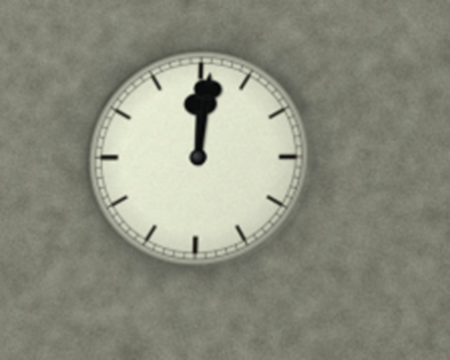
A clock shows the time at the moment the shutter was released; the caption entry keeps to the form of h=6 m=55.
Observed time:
h=12 m=1
